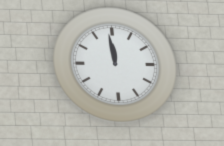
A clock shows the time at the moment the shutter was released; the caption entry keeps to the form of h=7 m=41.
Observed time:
h=11 m=59
